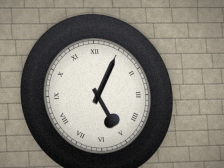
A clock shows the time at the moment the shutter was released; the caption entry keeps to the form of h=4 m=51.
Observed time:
h=5 m=5
